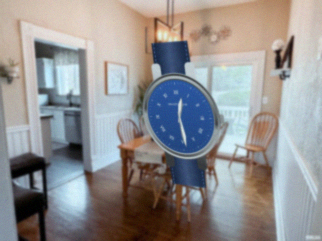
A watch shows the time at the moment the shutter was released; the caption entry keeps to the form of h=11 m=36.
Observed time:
h=12 m=29
